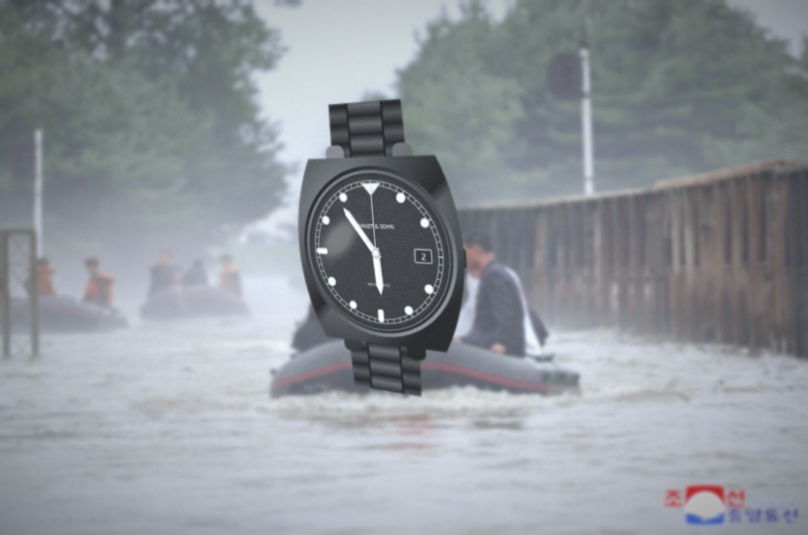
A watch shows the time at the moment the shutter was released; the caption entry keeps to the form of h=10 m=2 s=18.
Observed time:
h=5 m=54 s=0
